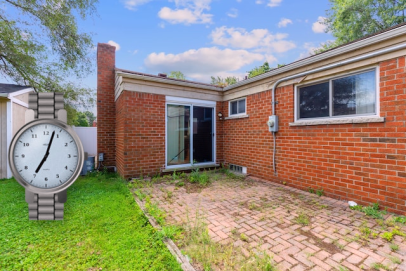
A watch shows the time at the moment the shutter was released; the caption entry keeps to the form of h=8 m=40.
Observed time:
h=7 m=3
